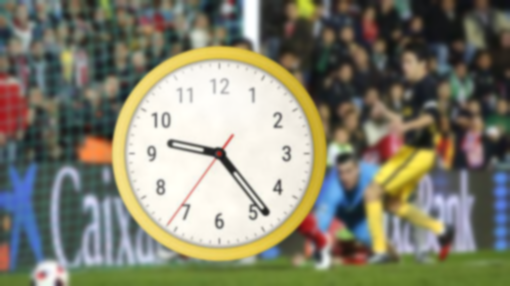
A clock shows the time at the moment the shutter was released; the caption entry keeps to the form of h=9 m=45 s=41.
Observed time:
h=9 m=23 s=36
